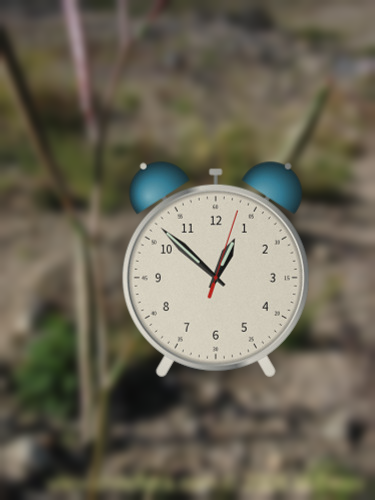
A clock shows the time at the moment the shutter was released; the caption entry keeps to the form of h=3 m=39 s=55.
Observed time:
h=12 m=52 s=3
